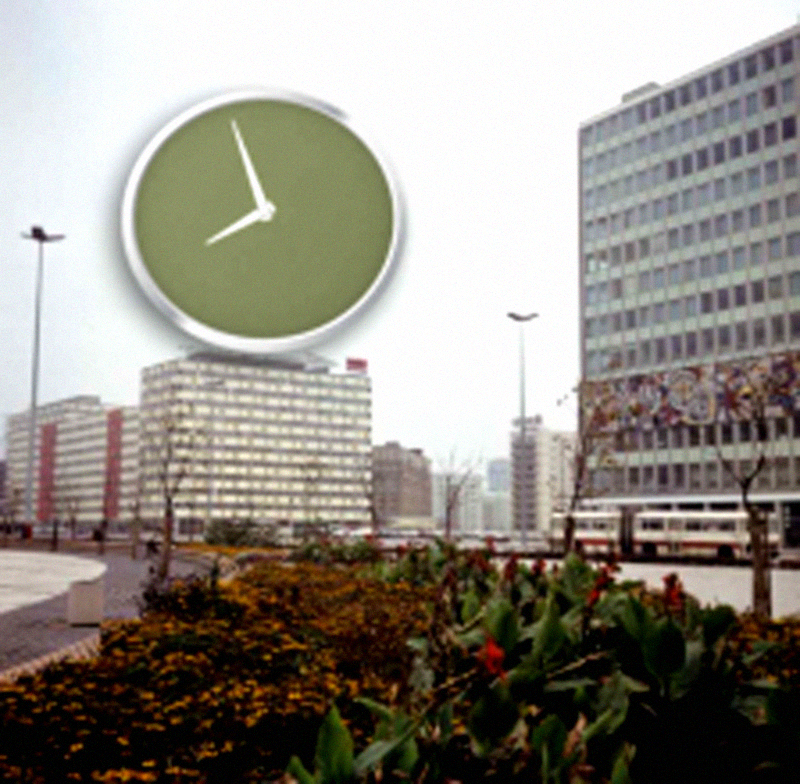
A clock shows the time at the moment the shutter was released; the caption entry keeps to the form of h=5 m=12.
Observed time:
h=7 m=57
